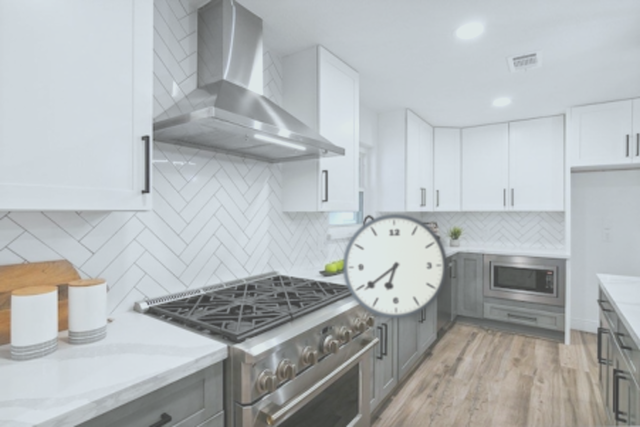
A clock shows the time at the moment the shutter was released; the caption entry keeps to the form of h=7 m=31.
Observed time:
h=6 m=39
